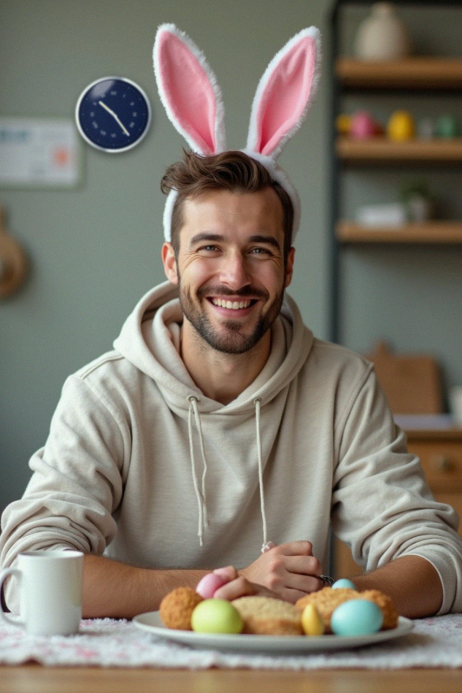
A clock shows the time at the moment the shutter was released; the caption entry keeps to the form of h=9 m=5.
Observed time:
h=10 m=24
